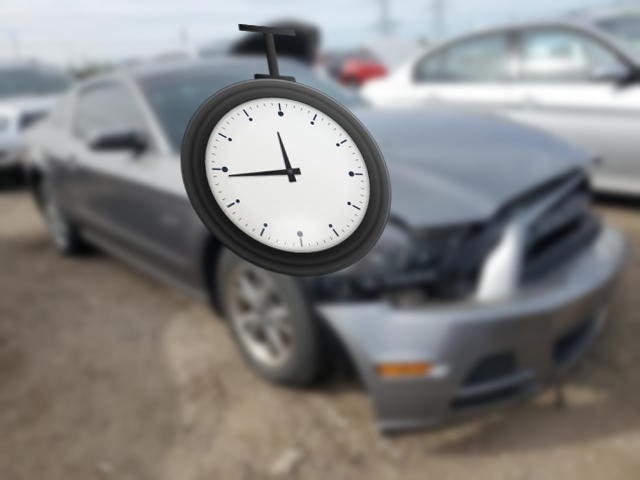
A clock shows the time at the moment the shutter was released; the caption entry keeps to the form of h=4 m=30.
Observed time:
h=11 m=44
